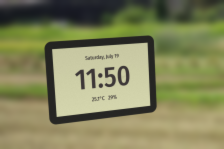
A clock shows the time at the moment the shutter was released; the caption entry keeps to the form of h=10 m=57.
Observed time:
h=11 m=50
